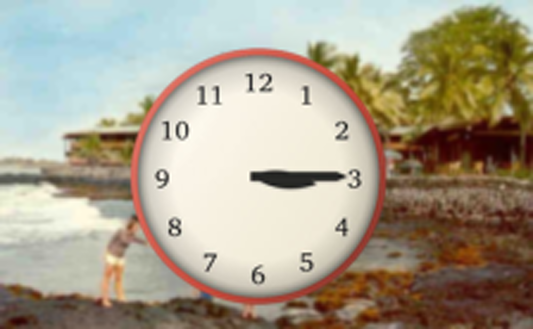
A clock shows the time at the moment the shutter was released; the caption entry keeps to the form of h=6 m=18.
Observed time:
h=3 m=15
